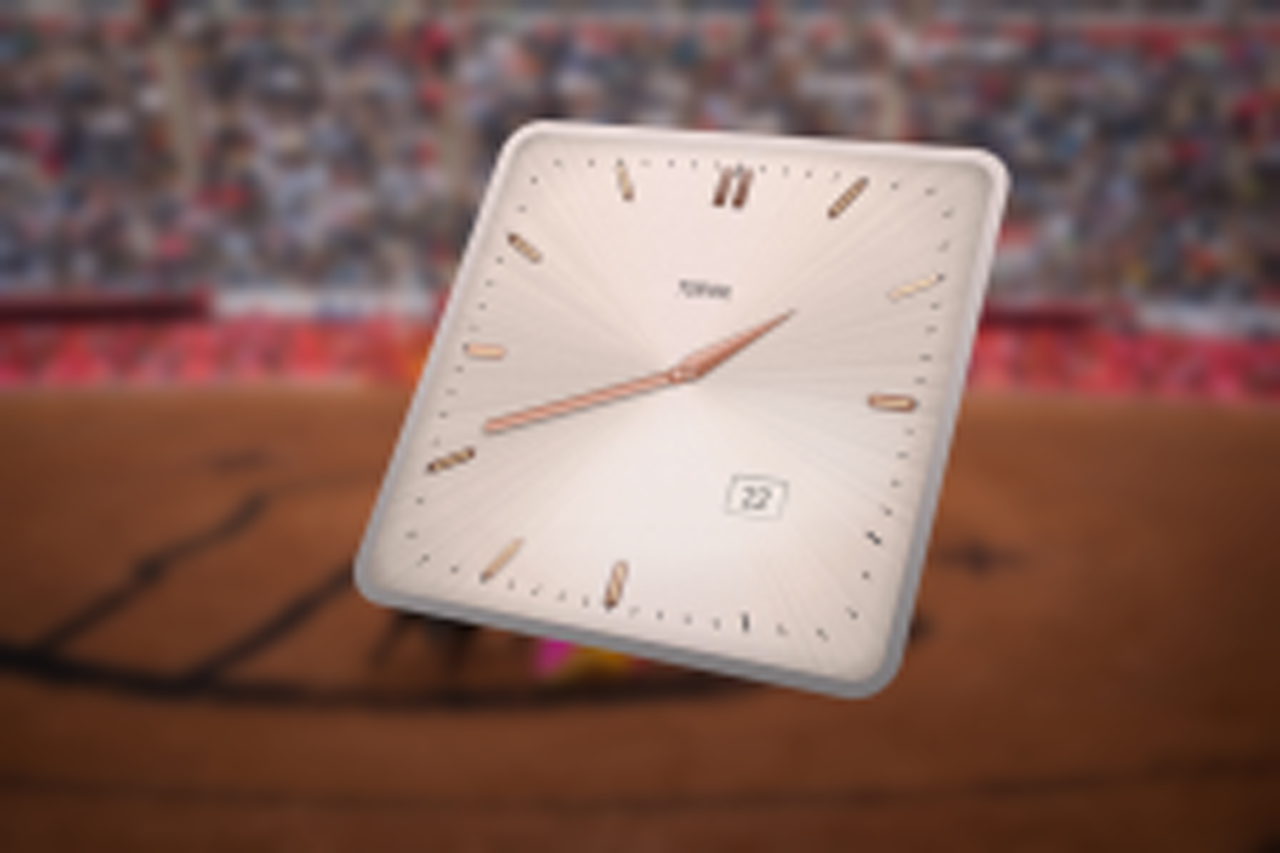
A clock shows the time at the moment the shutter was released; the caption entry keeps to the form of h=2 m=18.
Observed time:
h=1 m=41
